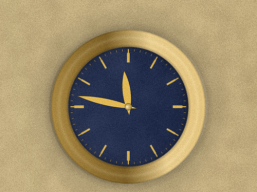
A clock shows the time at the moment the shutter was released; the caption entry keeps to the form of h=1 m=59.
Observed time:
h=11 m=47
